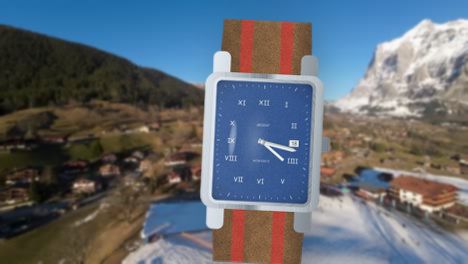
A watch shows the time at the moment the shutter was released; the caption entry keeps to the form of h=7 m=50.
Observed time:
h=4 m=17
